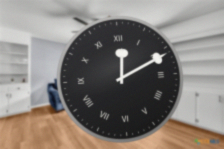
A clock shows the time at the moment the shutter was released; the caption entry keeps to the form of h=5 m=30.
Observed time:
h=12 m=11
